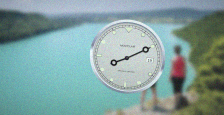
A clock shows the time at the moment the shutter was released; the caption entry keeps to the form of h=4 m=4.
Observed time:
h=8 m=10
